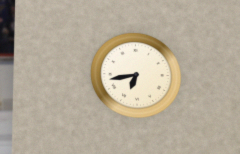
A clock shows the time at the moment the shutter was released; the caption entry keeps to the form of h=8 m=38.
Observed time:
h=6 m=43
